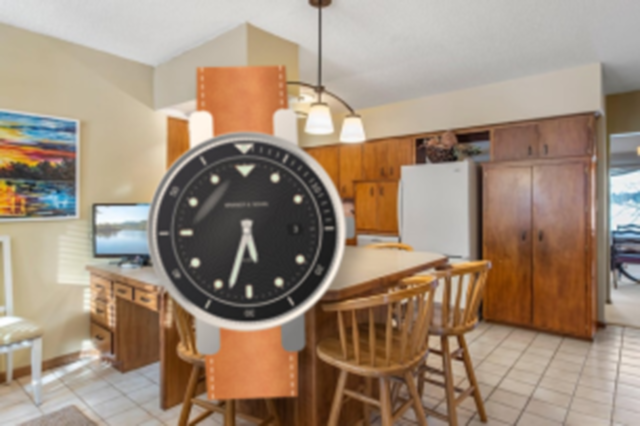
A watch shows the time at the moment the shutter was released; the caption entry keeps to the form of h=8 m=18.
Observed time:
h=5 m=33
